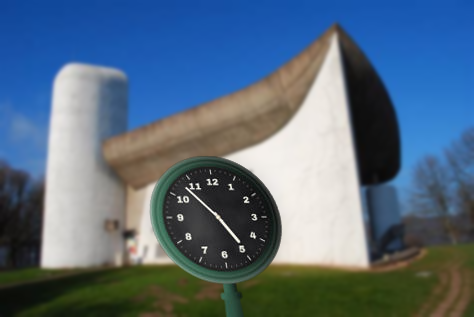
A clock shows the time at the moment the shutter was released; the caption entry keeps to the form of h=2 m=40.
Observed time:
h=4 m=53
